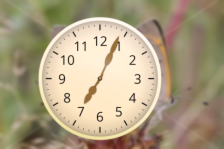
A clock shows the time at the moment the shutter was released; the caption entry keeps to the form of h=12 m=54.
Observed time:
h=7 m=4
